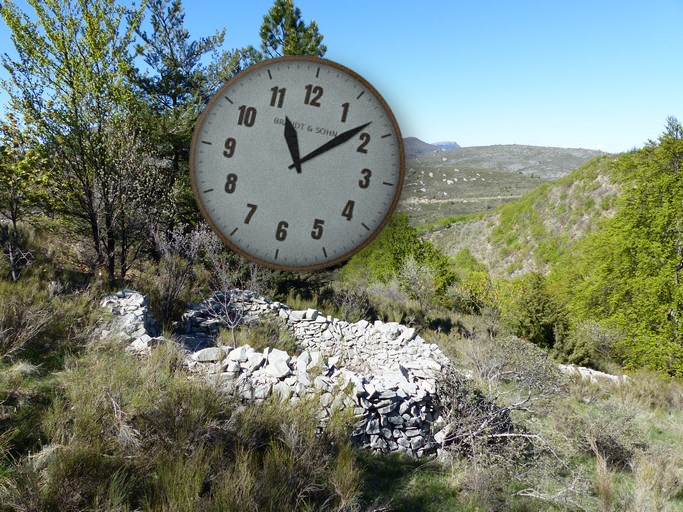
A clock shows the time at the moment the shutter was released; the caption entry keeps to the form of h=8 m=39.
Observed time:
h=11 m=8
